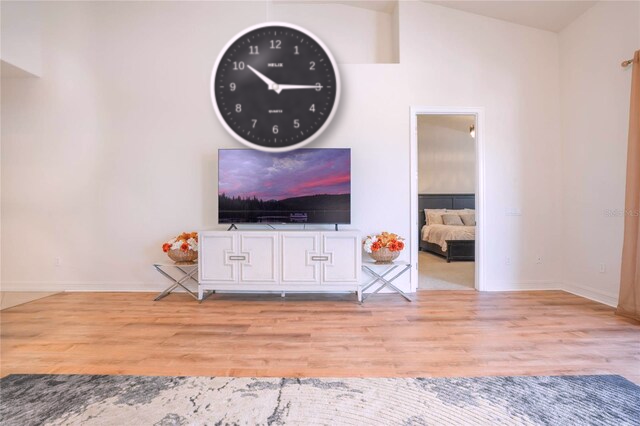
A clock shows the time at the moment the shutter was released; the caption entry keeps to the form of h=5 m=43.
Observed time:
h=10 m=15
